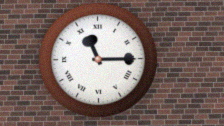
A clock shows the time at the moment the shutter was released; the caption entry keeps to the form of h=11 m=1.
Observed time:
h=11 m=15
